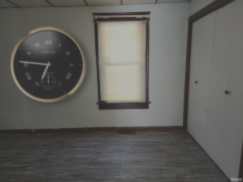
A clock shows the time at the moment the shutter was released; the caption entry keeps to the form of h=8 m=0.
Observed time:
h=6 m=46
